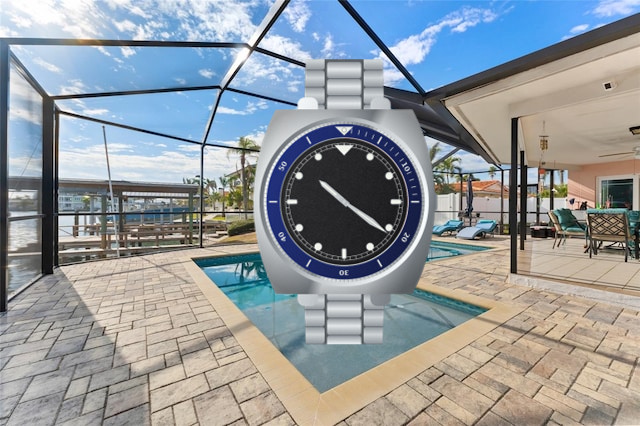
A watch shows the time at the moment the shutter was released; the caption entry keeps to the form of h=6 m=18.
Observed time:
h=10 m=21
